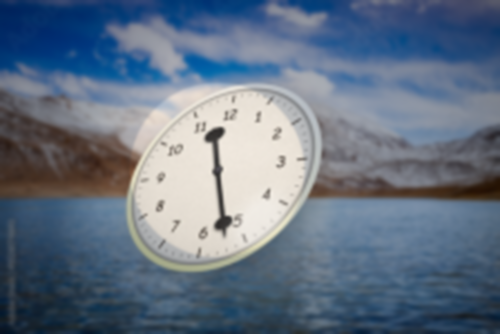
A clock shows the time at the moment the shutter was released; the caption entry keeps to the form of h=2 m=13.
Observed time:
h=11 m=27
